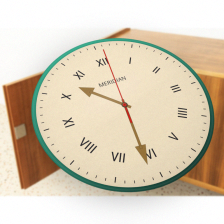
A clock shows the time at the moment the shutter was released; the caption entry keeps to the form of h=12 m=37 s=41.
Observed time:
h=10 m=31 s=1
